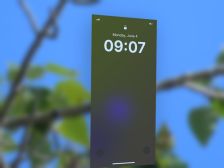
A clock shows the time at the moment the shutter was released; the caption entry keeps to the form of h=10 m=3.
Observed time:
h=9 m=7
